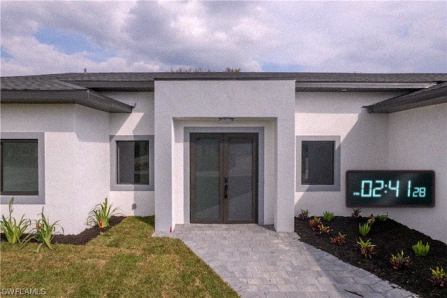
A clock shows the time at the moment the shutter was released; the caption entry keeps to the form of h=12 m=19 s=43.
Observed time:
h=2 m=41 s=28
